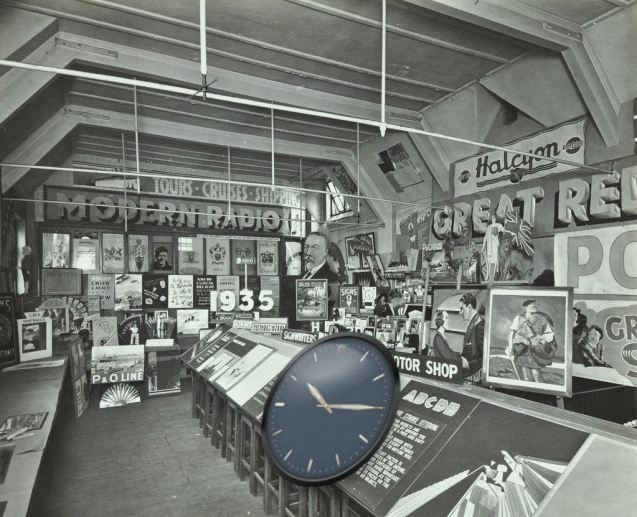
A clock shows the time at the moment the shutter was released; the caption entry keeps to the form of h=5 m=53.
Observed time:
h=10 m=15
